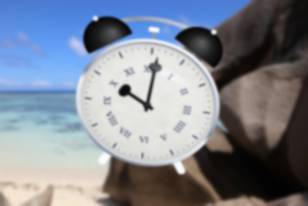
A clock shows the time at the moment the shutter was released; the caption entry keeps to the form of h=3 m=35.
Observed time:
h=10 m=1
